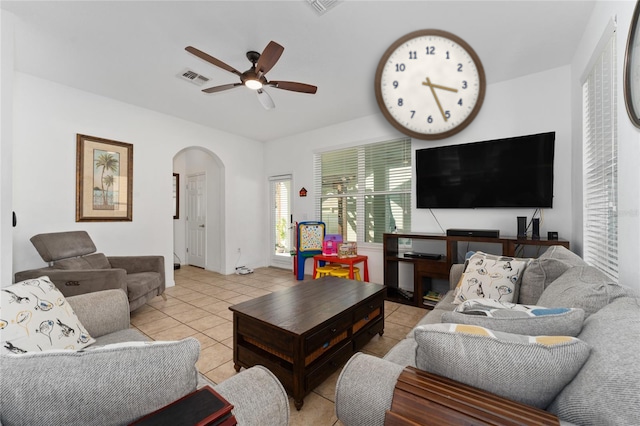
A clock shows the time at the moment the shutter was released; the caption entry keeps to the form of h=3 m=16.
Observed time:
h=3 m=26
